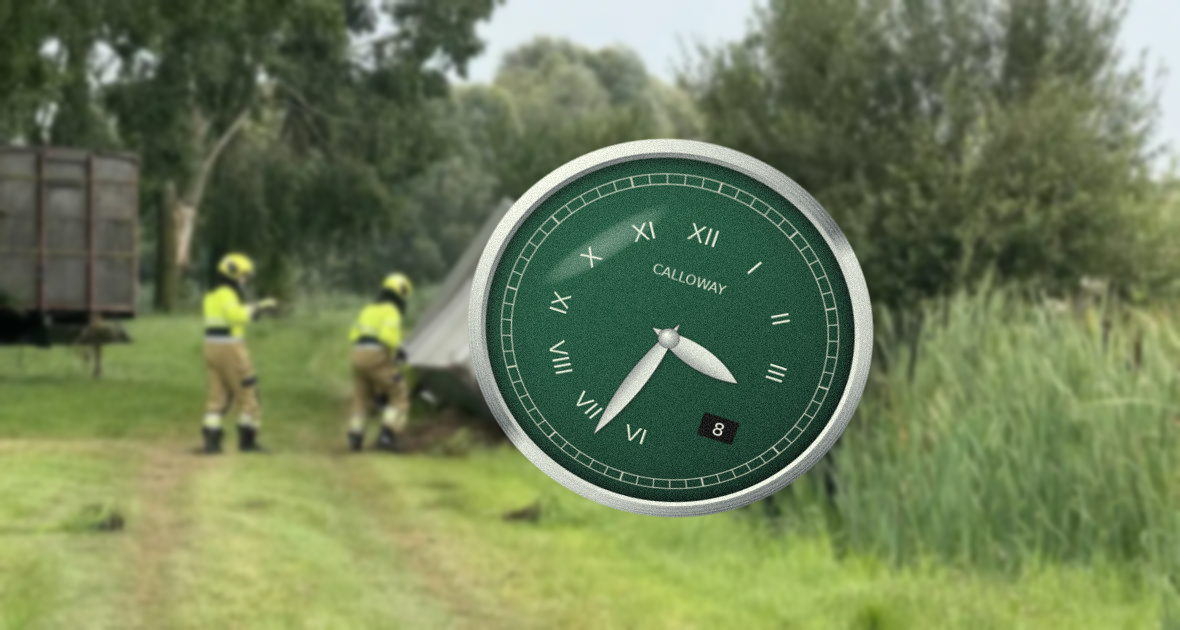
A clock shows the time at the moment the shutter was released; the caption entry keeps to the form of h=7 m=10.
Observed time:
h=3 m=33
